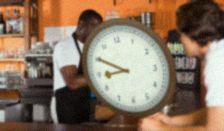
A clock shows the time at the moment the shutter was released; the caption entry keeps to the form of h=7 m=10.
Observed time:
h=8 m=50
